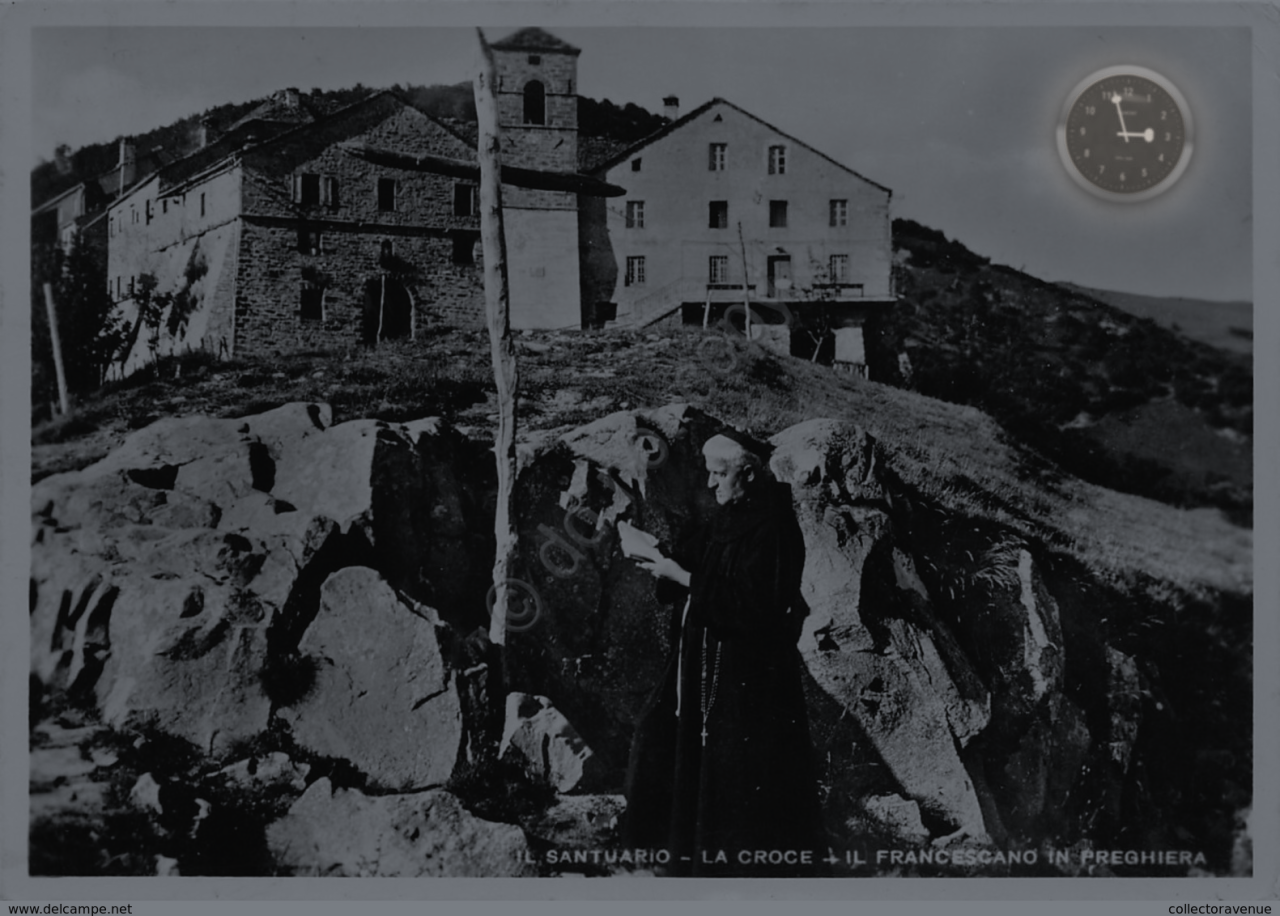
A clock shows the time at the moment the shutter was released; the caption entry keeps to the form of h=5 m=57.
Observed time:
h=2 m=57
